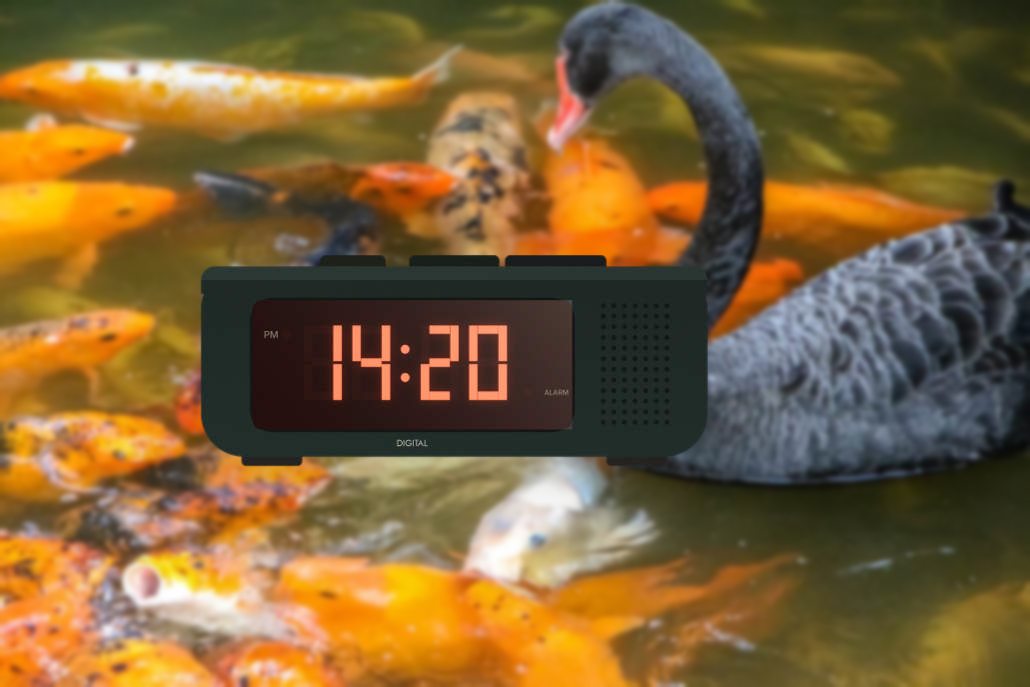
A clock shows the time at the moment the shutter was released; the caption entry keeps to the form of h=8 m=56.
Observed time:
h=14 m=20
